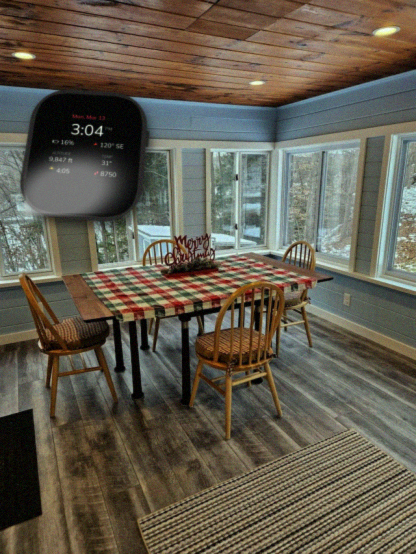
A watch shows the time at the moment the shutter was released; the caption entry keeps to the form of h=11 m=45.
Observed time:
h=3 m=4
